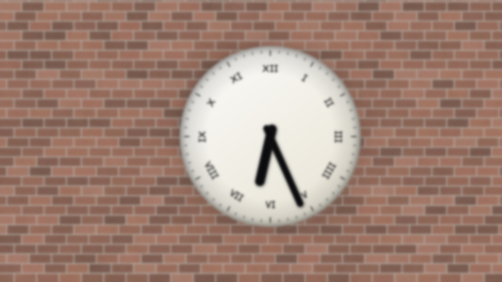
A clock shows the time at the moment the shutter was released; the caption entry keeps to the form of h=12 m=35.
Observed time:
h=6 m=26
